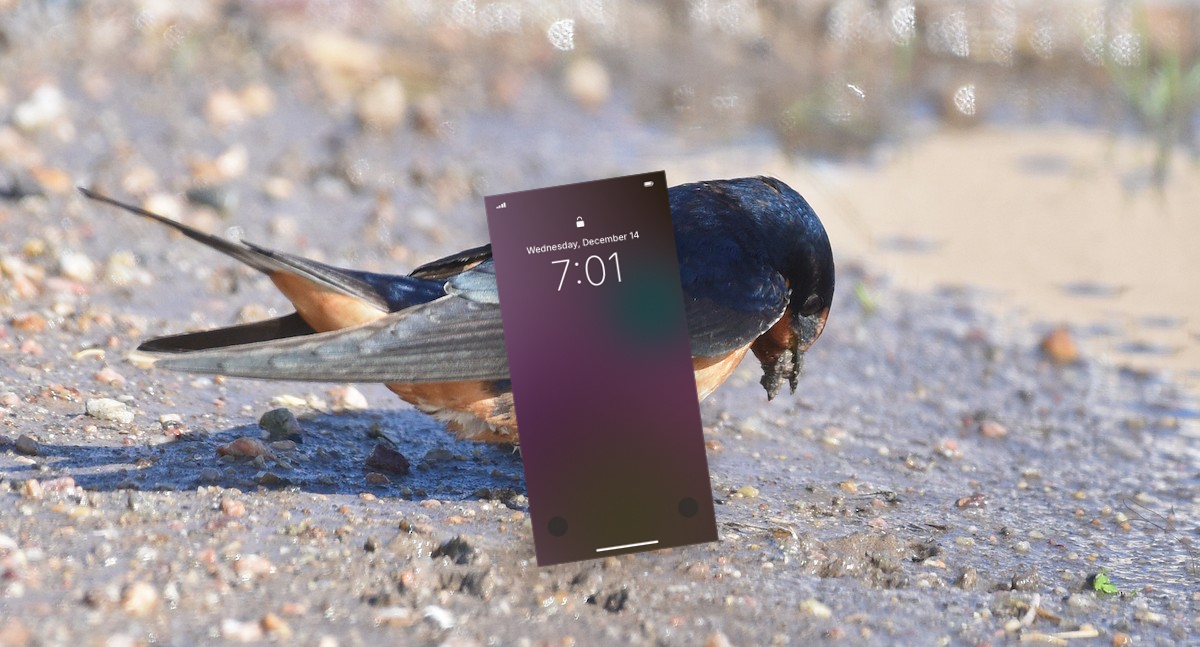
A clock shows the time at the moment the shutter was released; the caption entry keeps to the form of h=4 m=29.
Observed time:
h=7 m=1
